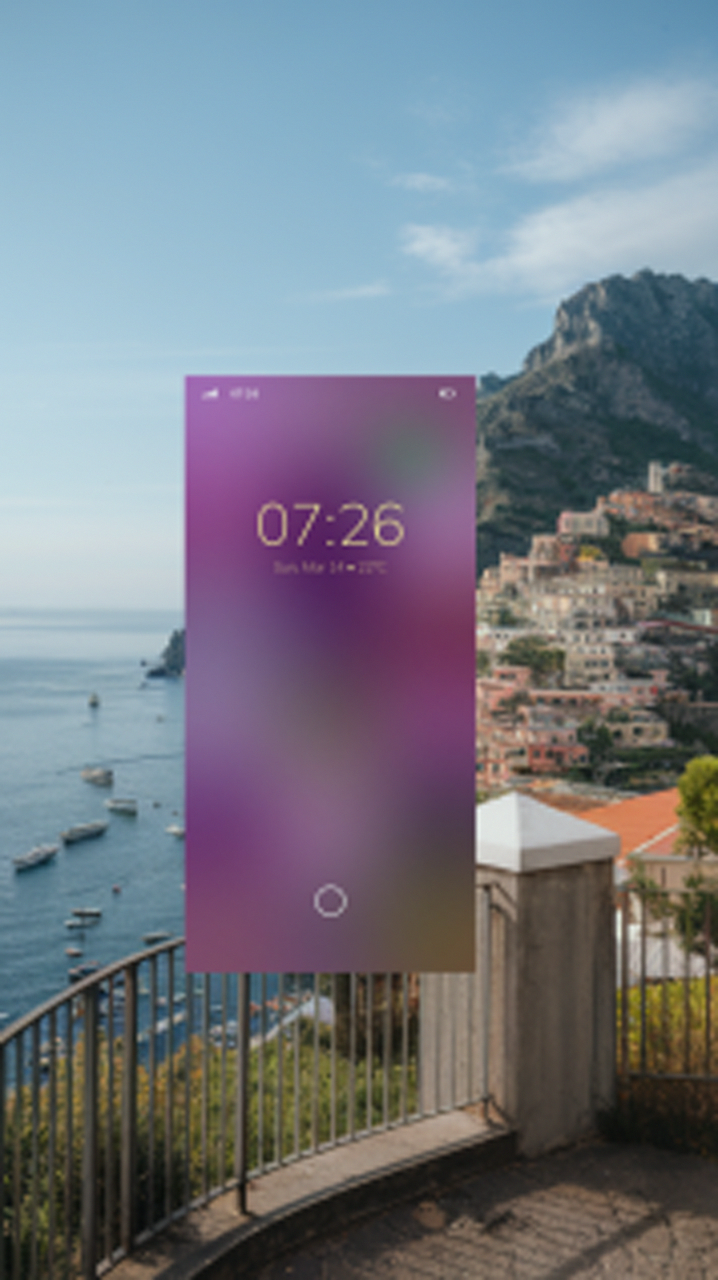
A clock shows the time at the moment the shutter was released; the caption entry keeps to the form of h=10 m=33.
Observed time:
h=7 m=26
